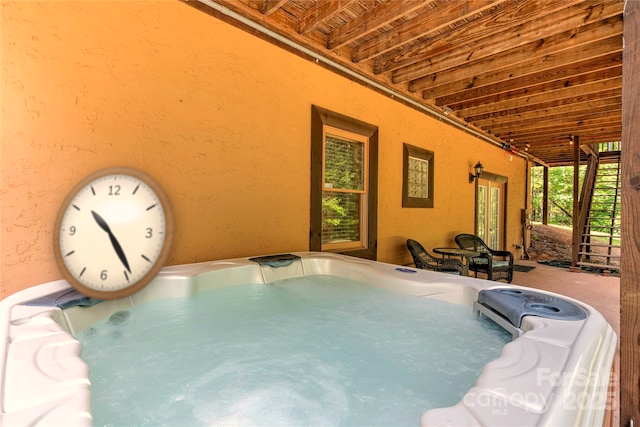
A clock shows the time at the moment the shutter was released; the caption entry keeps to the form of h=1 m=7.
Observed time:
h=10 m=24
